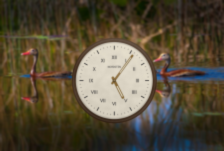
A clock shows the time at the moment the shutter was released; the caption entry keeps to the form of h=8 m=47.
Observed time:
h=5 m=6
